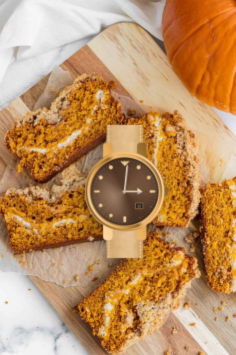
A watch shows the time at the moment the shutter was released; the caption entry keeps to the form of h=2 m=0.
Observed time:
h=3 m=1
